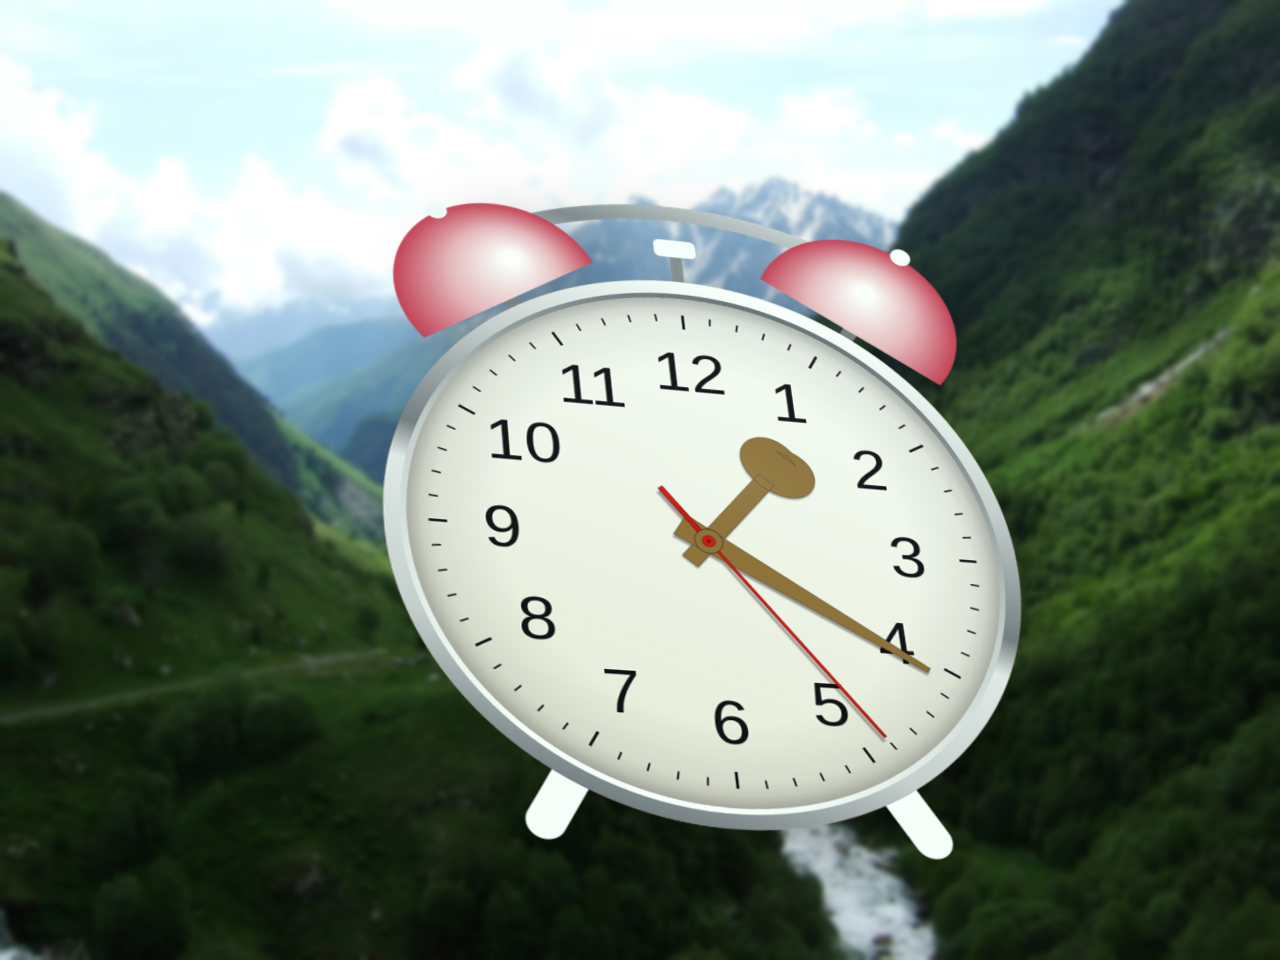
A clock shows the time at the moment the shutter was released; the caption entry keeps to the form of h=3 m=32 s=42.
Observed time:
h=1 m=20 s=24
